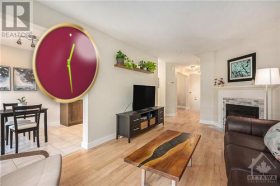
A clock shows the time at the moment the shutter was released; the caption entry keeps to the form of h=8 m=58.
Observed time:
h=12 m=28
